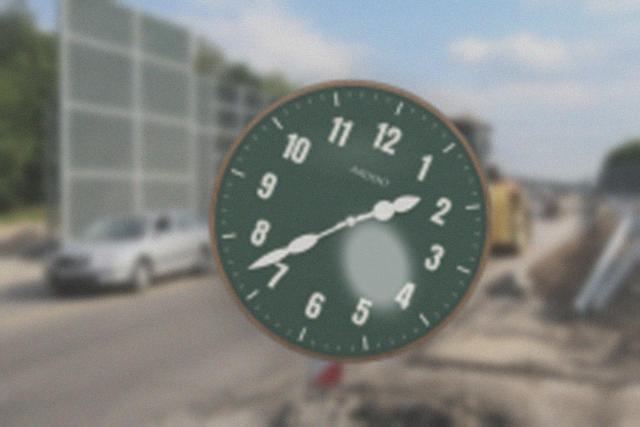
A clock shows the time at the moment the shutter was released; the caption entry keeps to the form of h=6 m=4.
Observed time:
h=1 m=37
